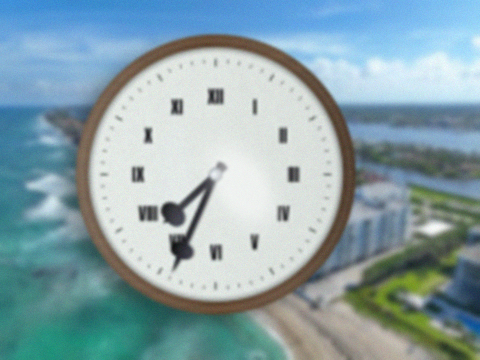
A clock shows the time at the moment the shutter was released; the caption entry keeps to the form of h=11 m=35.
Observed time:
h=7 m=34
